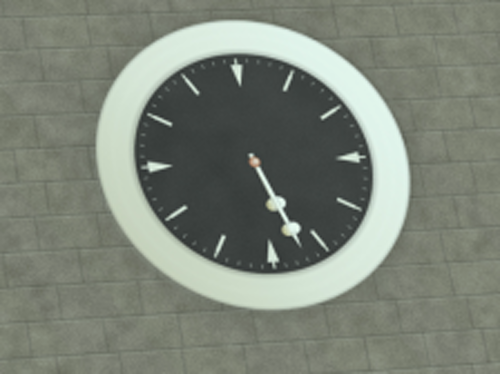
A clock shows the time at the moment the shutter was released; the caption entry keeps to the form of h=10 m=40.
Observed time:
h=5 m=27
